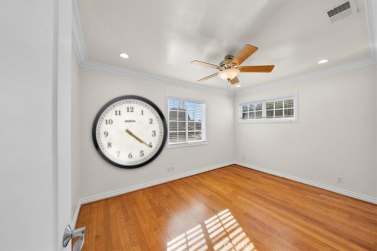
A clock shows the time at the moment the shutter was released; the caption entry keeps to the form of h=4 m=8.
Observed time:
h=4 m=21
